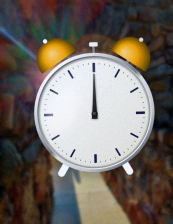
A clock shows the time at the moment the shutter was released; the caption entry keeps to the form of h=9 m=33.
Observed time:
h=12 m=0
